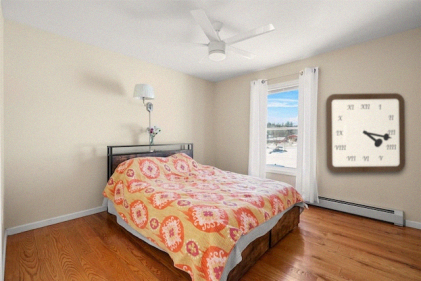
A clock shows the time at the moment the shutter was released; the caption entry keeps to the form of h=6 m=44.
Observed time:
h=4 m=17
